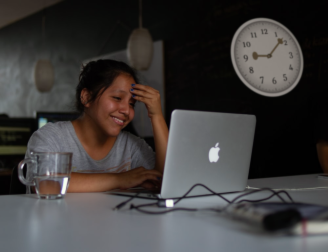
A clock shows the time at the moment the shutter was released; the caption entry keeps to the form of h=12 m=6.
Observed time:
h=9 m=8
